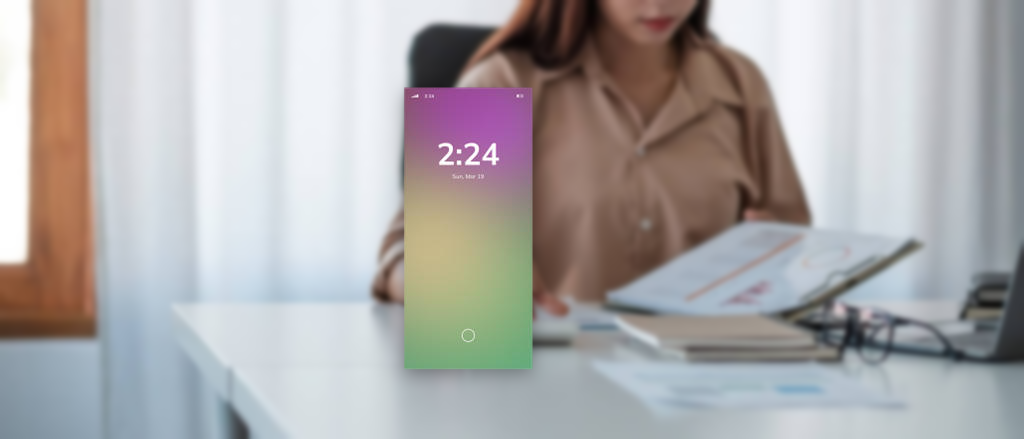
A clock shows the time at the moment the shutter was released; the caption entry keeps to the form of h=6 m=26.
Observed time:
h=2 m=24
